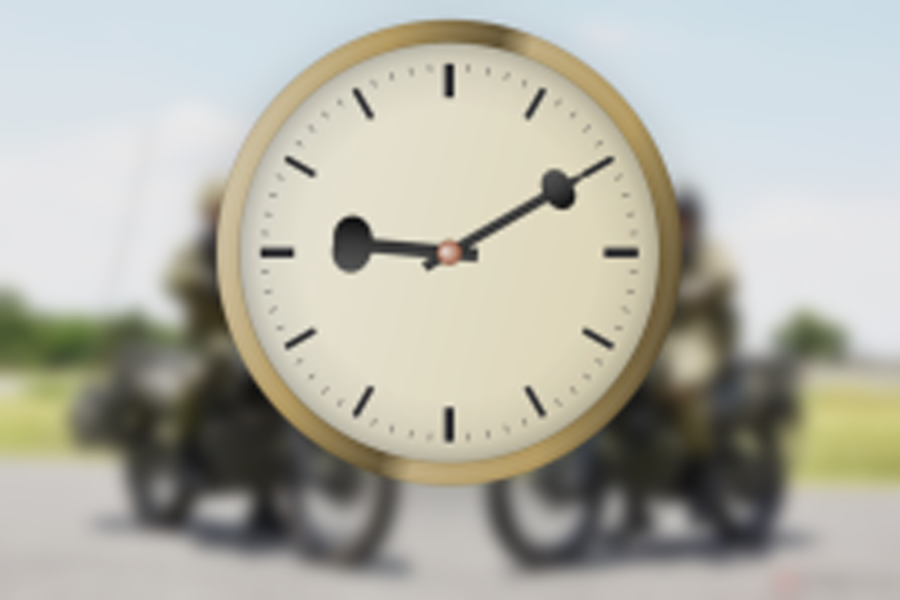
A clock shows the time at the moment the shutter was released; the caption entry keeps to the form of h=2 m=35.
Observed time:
h=9 m=10
